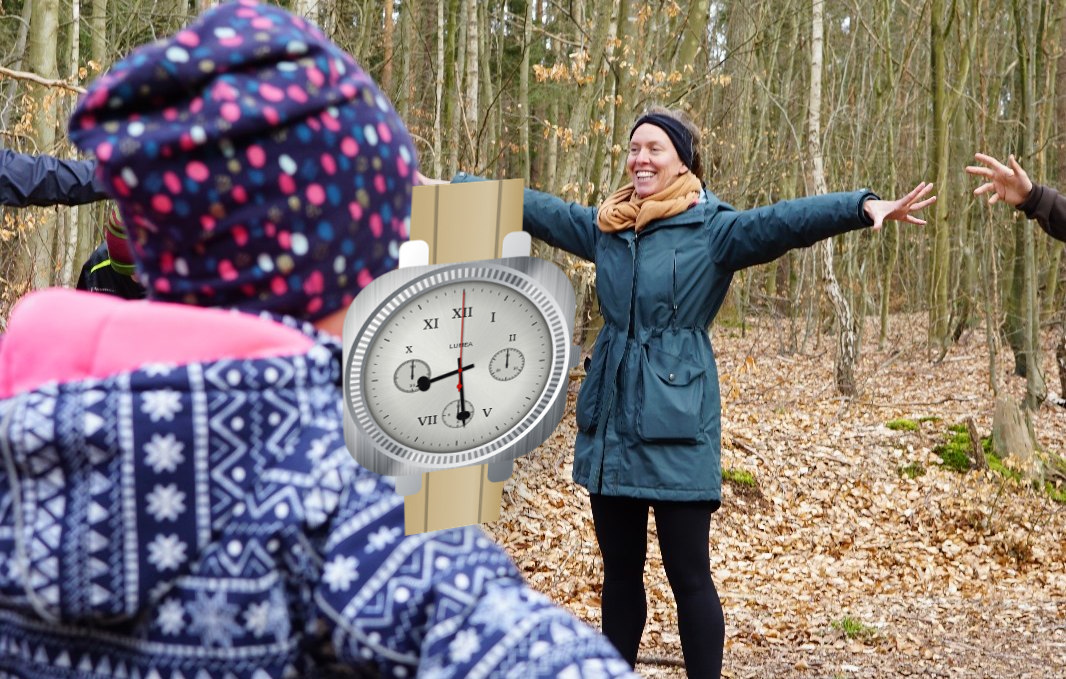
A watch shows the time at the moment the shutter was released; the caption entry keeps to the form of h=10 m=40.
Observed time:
h=8 m=29
